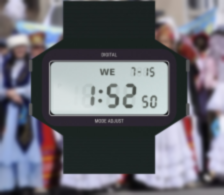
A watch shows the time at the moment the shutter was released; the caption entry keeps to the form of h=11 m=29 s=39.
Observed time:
h=1 m=52 s=50
